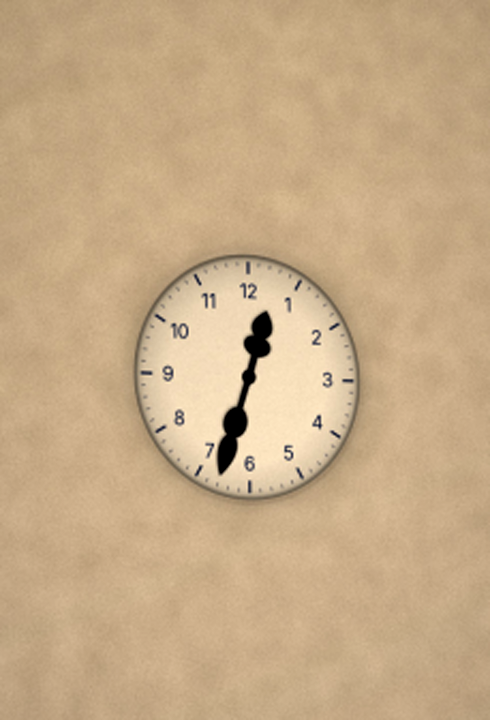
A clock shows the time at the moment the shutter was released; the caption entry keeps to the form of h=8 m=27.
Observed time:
h=12 m=33
